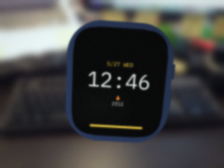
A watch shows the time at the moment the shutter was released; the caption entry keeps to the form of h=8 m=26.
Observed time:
h=12 m=46
